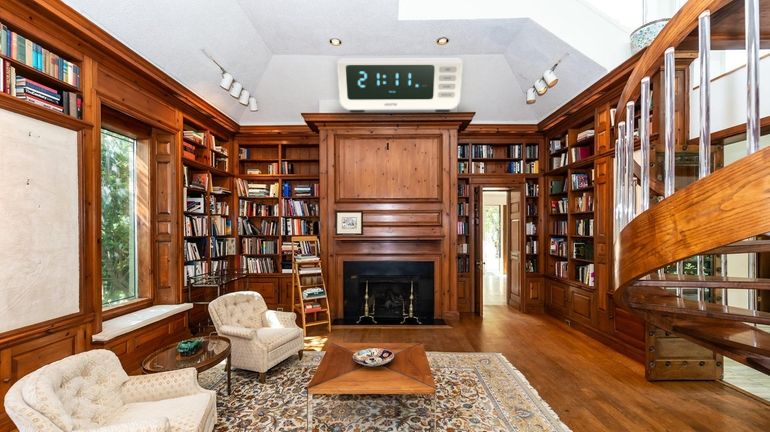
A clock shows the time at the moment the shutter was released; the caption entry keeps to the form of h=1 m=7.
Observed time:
h=21 m=11
